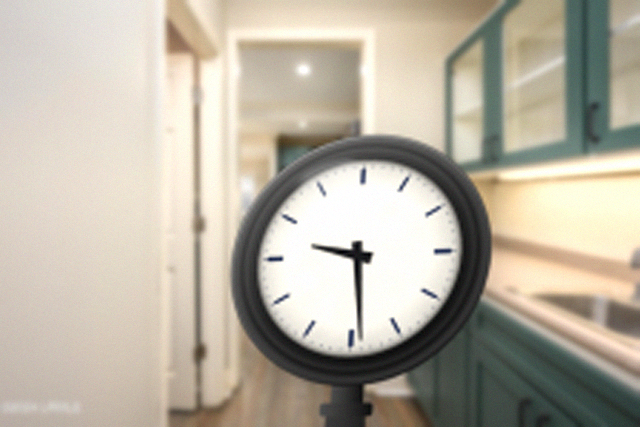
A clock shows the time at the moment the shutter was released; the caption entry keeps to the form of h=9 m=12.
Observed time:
h=9 m=29
